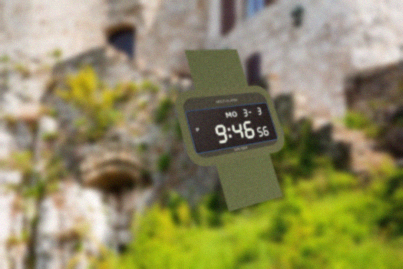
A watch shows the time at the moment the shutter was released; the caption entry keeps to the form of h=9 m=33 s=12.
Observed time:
h=9 m=46 s=56
